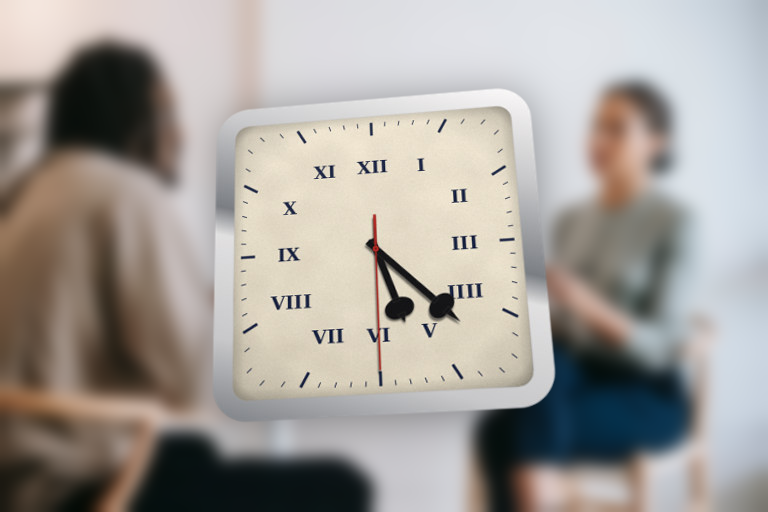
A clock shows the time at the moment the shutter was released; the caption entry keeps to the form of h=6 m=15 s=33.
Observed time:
h=5 m=22 s=30
